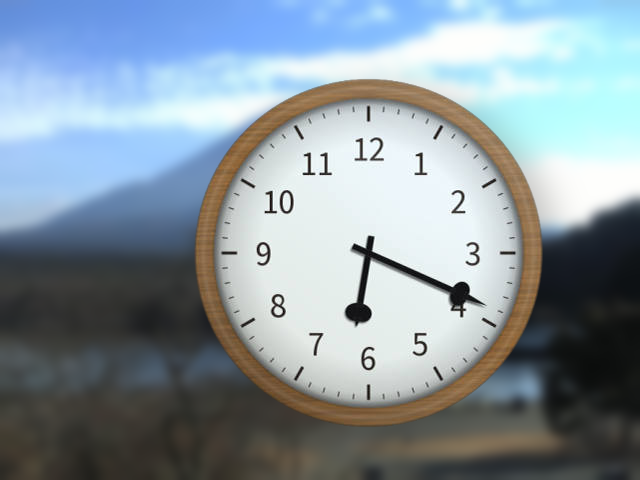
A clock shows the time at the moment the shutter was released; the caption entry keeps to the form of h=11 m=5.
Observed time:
h=6 m=19
